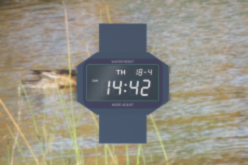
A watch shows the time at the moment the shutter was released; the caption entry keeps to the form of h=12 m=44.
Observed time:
h=14 m=42
